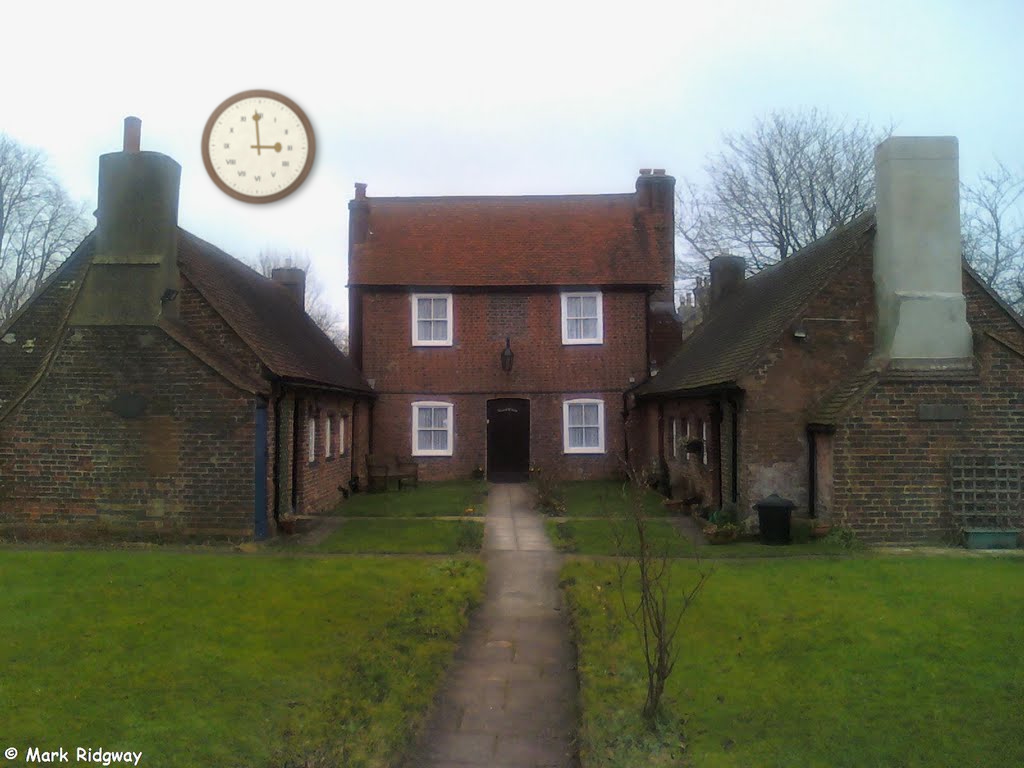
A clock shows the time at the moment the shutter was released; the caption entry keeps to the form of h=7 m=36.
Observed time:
h=2 m=59
